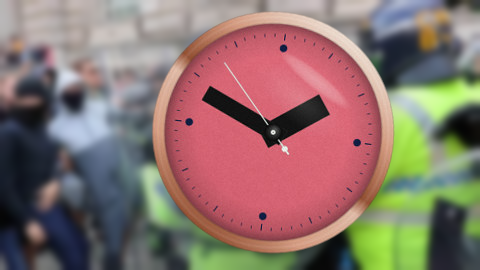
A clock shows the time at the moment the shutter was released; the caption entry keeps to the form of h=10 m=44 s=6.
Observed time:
h=1 m=48 s=53
